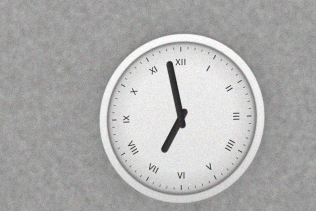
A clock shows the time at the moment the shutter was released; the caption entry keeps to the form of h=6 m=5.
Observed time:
h=6 m=58
